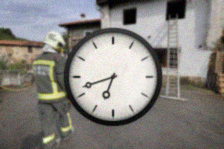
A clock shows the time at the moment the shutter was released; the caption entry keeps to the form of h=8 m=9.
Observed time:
h=6 m=42
